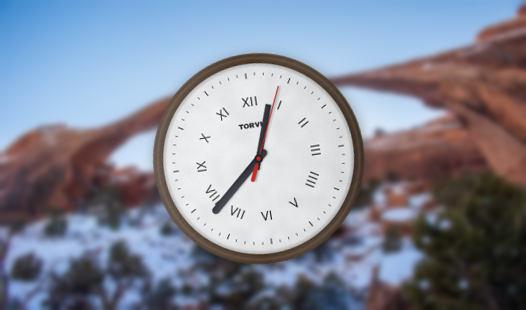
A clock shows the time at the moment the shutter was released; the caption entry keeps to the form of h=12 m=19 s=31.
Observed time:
h=12 m=38 s=4
